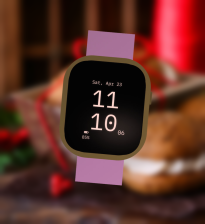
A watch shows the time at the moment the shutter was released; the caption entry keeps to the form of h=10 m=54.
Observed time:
h=11 m=10
